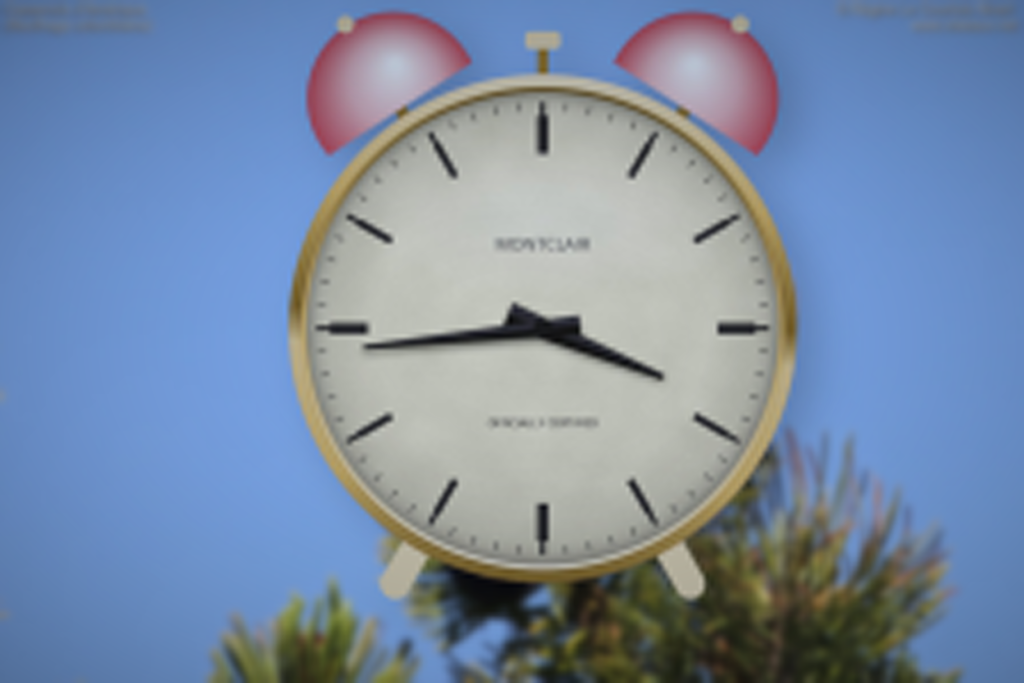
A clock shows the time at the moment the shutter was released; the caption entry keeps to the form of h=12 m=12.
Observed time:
h=3 m=44
